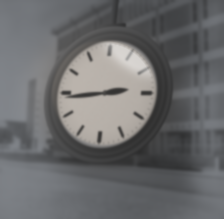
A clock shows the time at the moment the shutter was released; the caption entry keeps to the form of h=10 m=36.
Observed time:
h=2 m=44
